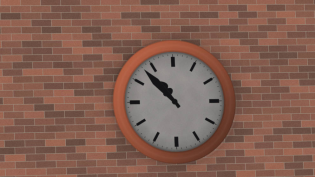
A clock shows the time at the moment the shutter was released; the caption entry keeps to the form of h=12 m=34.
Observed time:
h=10 m=53
